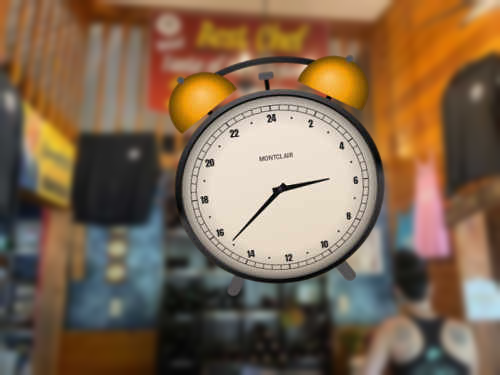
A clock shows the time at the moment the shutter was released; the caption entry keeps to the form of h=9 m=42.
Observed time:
h=5 m=38
